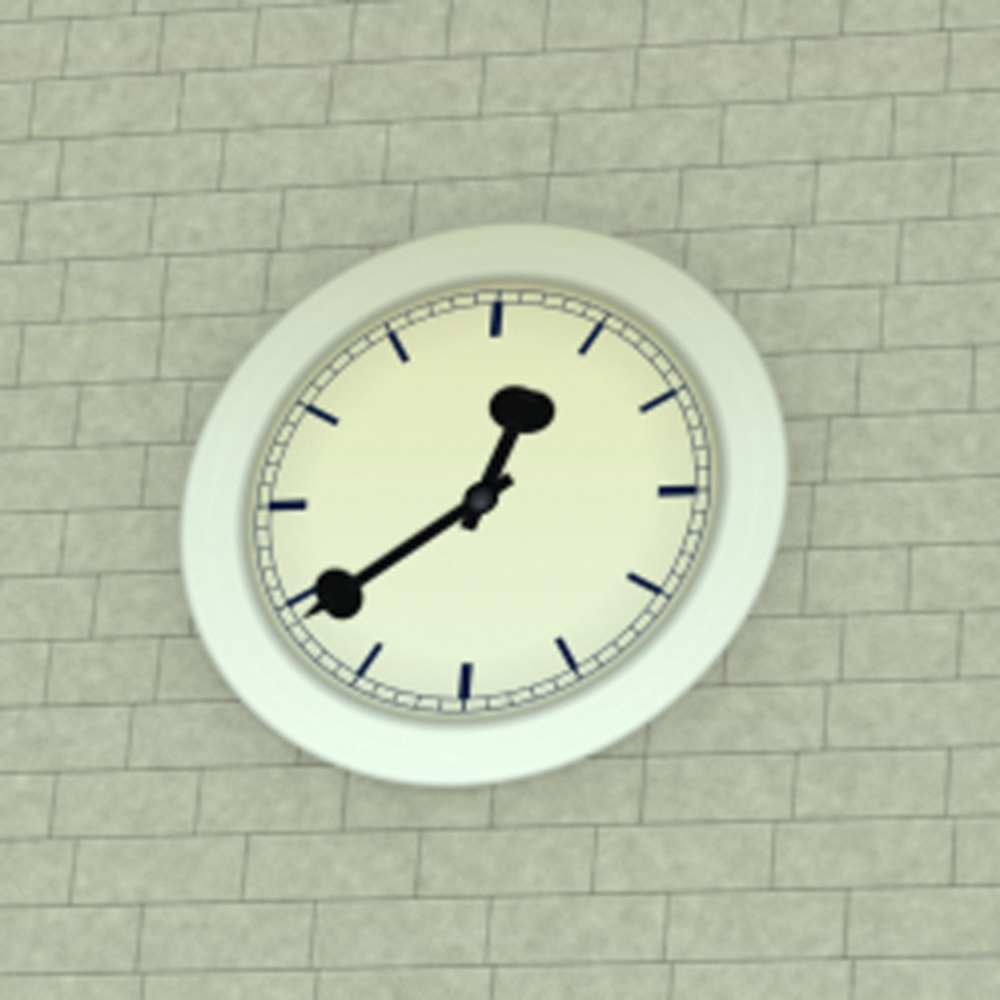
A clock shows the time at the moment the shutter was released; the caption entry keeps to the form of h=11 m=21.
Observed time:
h=12 m=39
